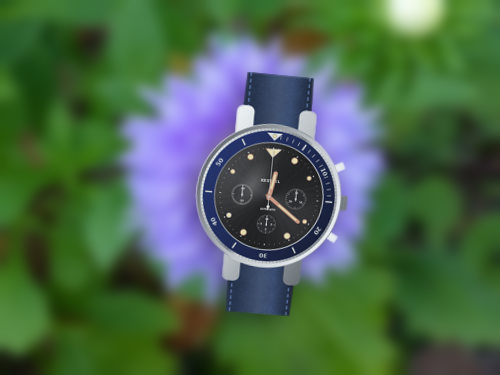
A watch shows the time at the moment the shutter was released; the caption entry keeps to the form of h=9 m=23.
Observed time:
h=12 m=21
